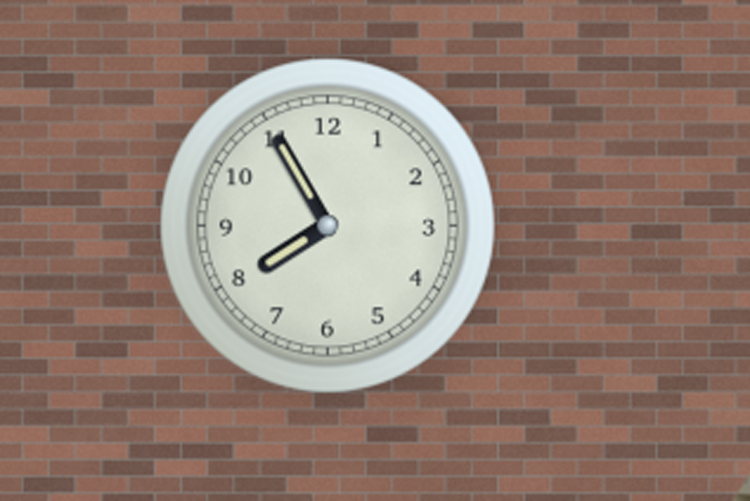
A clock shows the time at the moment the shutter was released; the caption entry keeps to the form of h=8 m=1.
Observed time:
h=7 m=55
